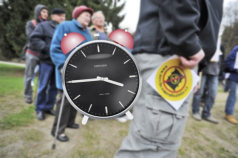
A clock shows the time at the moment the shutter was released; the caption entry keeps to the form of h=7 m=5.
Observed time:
h=3 m=45
